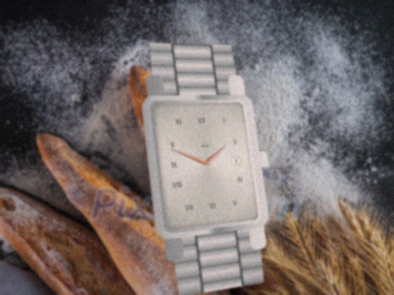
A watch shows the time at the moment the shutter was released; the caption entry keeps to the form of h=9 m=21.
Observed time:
h=1 m=49
